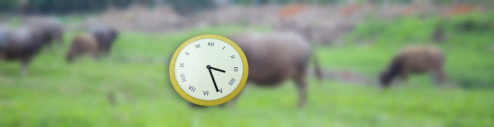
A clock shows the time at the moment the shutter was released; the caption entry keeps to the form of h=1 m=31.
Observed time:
h=3 m=26
